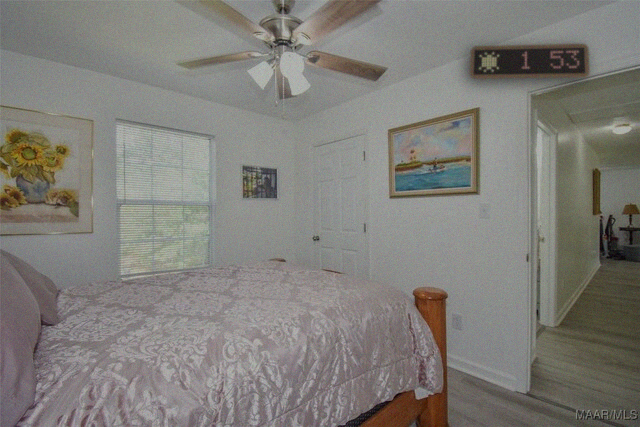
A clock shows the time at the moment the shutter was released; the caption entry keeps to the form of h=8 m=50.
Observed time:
h=1 m=53
